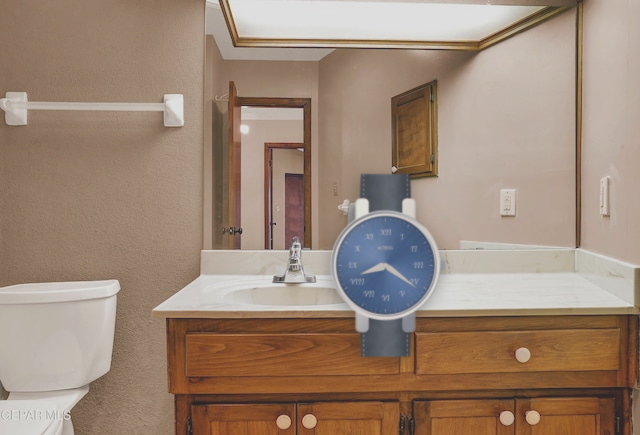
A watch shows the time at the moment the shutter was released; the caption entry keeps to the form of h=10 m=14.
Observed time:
h=8 m=21
